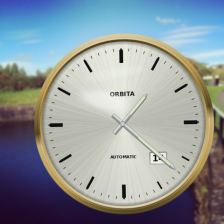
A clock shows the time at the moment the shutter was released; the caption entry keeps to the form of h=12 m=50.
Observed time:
h=1 m=22
